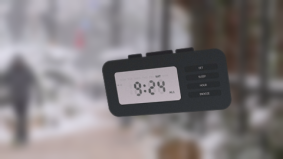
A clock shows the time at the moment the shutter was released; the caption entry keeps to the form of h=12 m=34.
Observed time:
h=9 m=24
